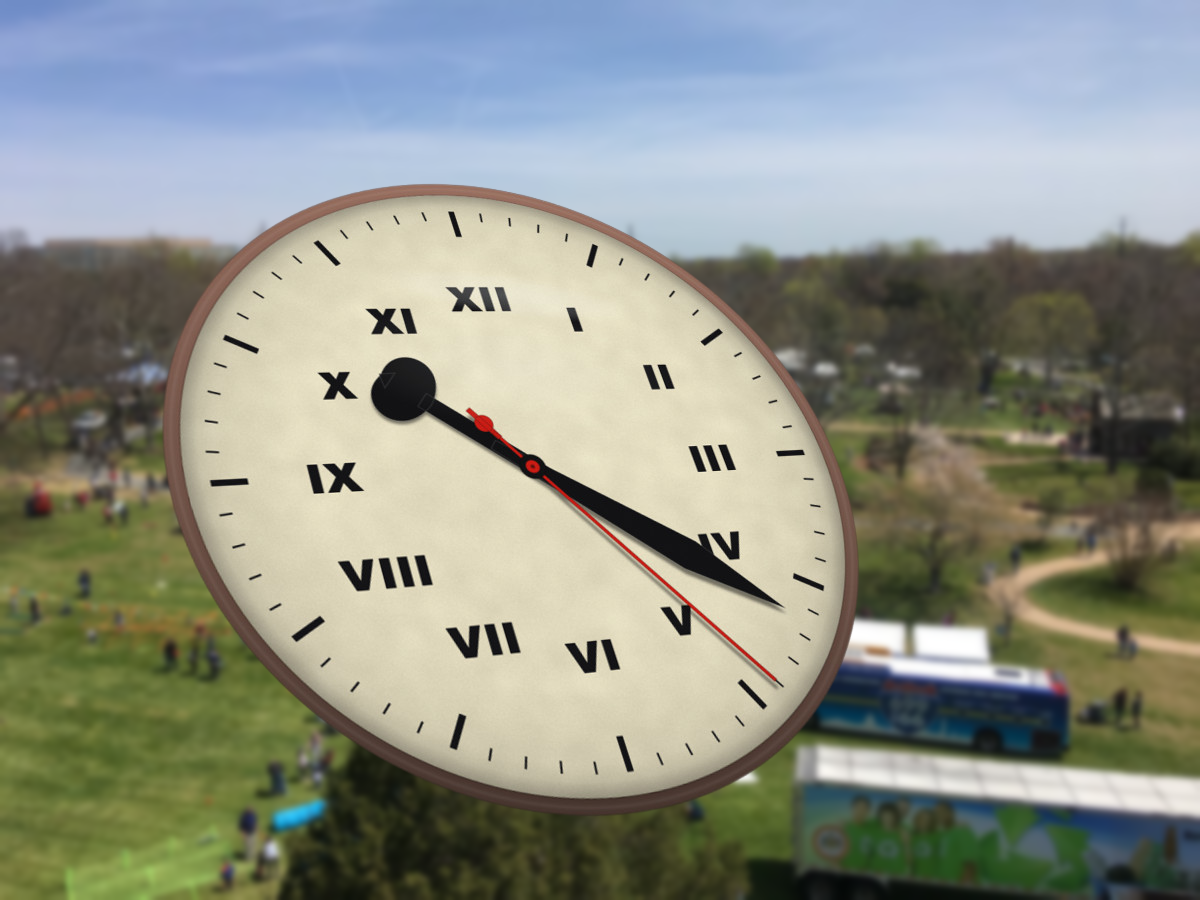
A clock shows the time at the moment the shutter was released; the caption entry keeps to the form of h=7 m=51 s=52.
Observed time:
h=10 m=21 s=24
